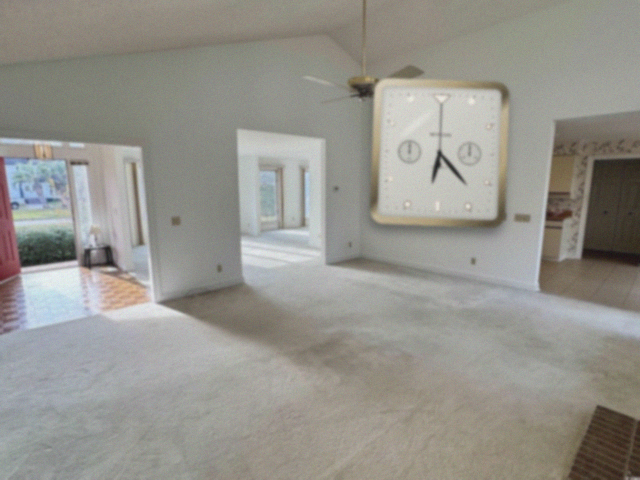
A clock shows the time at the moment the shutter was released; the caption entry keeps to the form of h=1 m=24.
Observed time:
h=6 m=23
